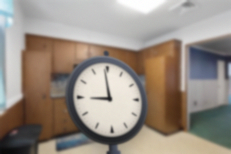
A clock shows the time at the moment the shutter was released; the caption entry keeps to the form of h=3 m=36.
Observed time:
h=8 m=59
